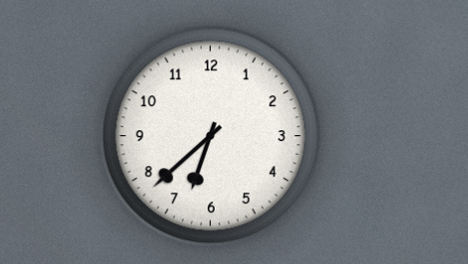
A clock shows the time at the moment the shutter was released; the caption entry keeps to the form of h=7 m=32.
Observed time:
h=6 m=38
